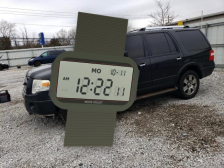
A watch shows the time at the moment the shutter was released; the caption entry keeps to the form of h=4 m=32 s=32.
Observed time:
h=12 m=22 s=11
